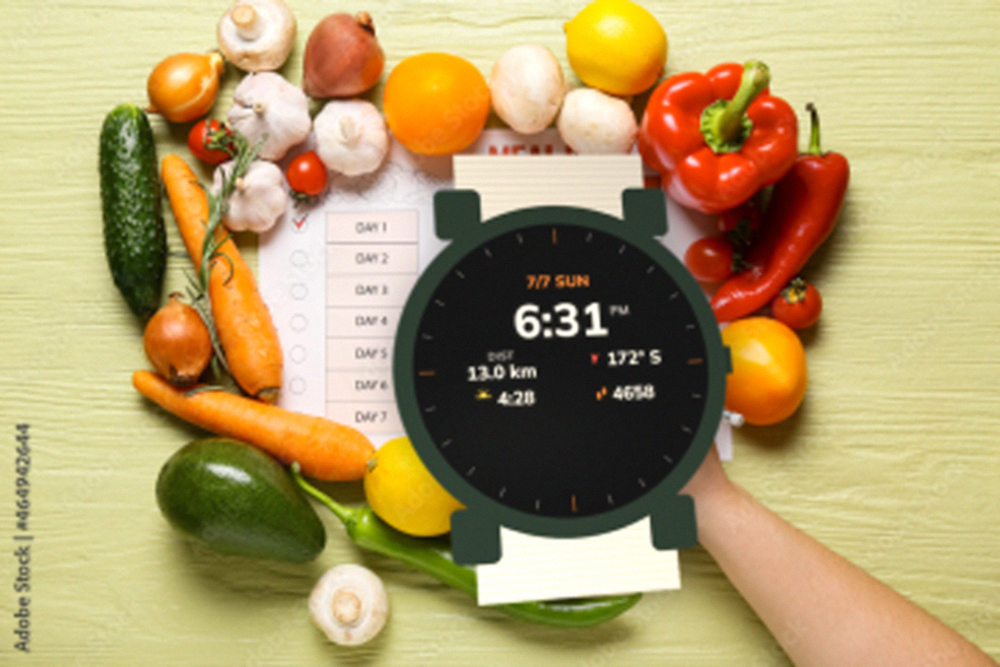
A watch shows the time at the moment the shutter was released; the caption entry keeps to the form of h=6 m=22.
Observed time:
h=6 m=31
